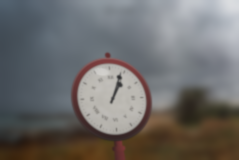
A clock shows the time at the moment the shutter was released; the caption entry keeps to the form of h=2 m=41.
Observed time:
h=1 m=4
